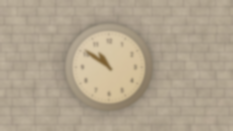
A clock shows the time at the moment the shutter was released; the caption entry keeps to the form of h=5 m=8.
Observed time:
h=10 m=51
